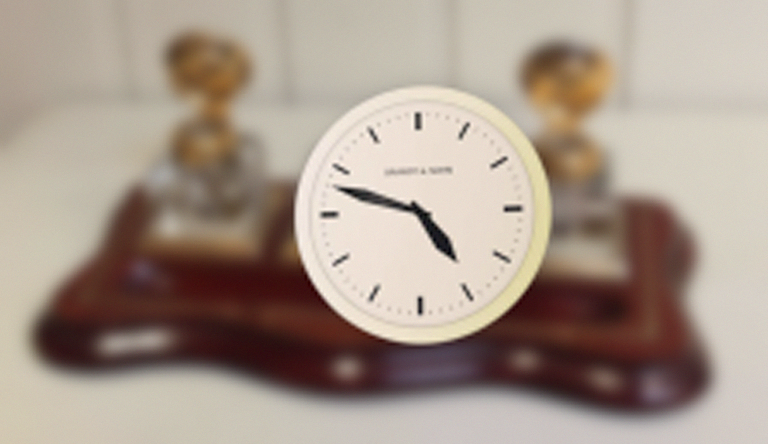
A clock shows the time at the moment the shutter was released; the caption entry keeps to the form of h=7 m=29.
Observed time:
h=4 m=48
